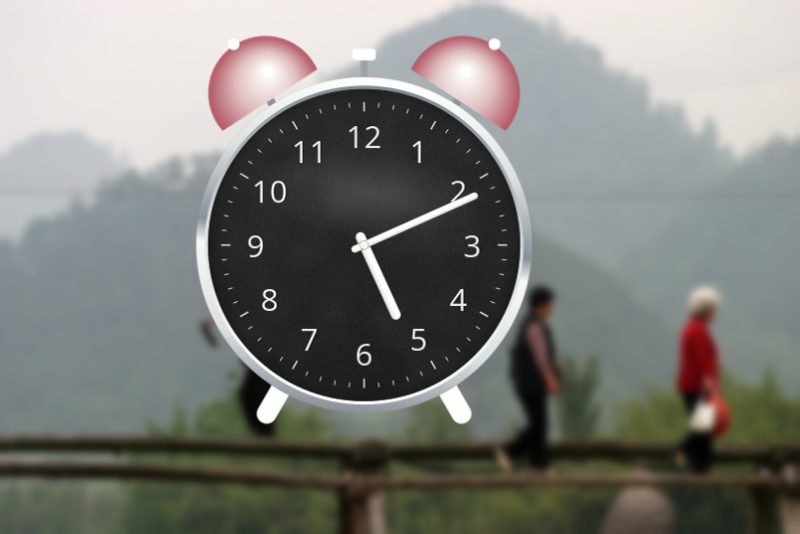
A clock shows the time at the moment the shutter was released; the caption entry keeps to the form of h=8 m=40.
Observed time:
h=5 m=11
